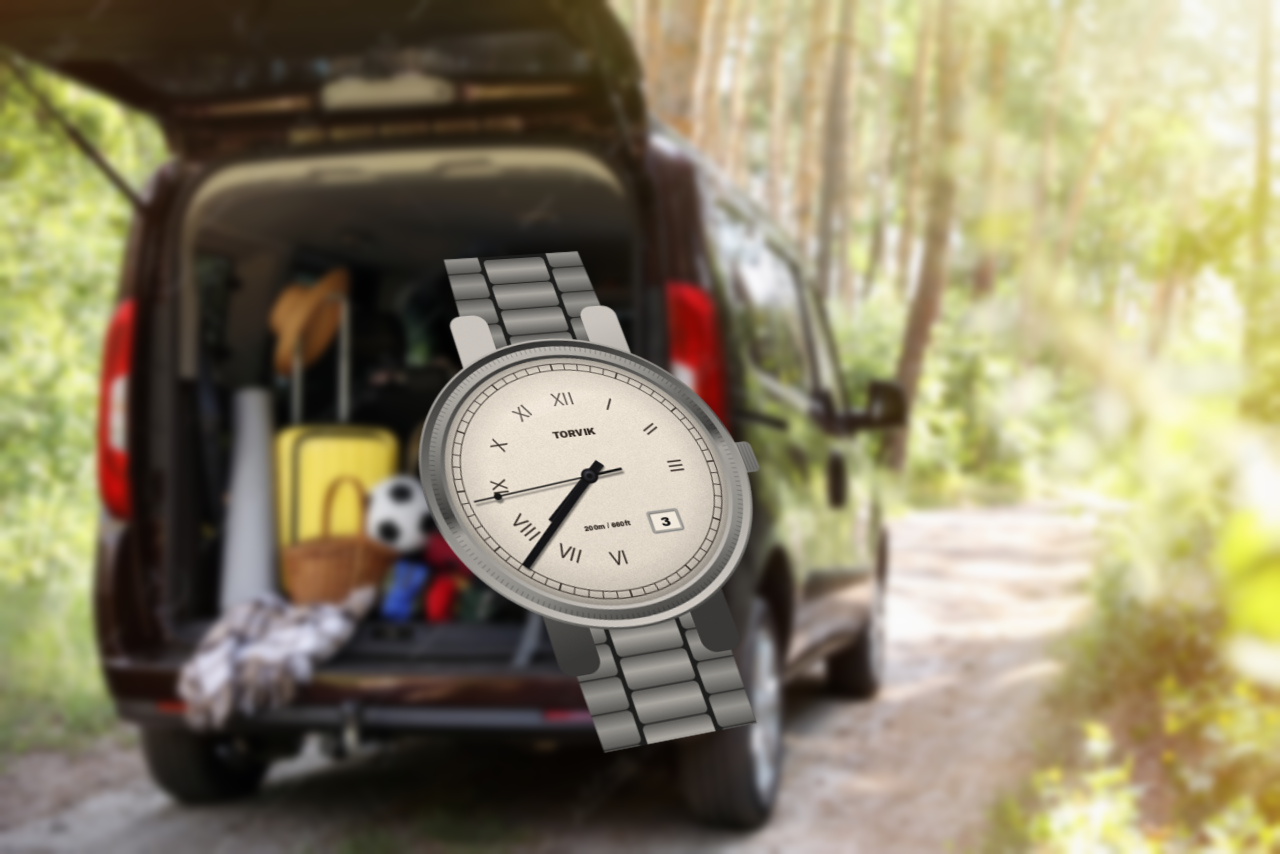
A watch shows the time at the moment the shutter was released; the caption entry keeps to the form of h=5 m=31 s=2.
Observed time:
h=7 m=37 s=44
